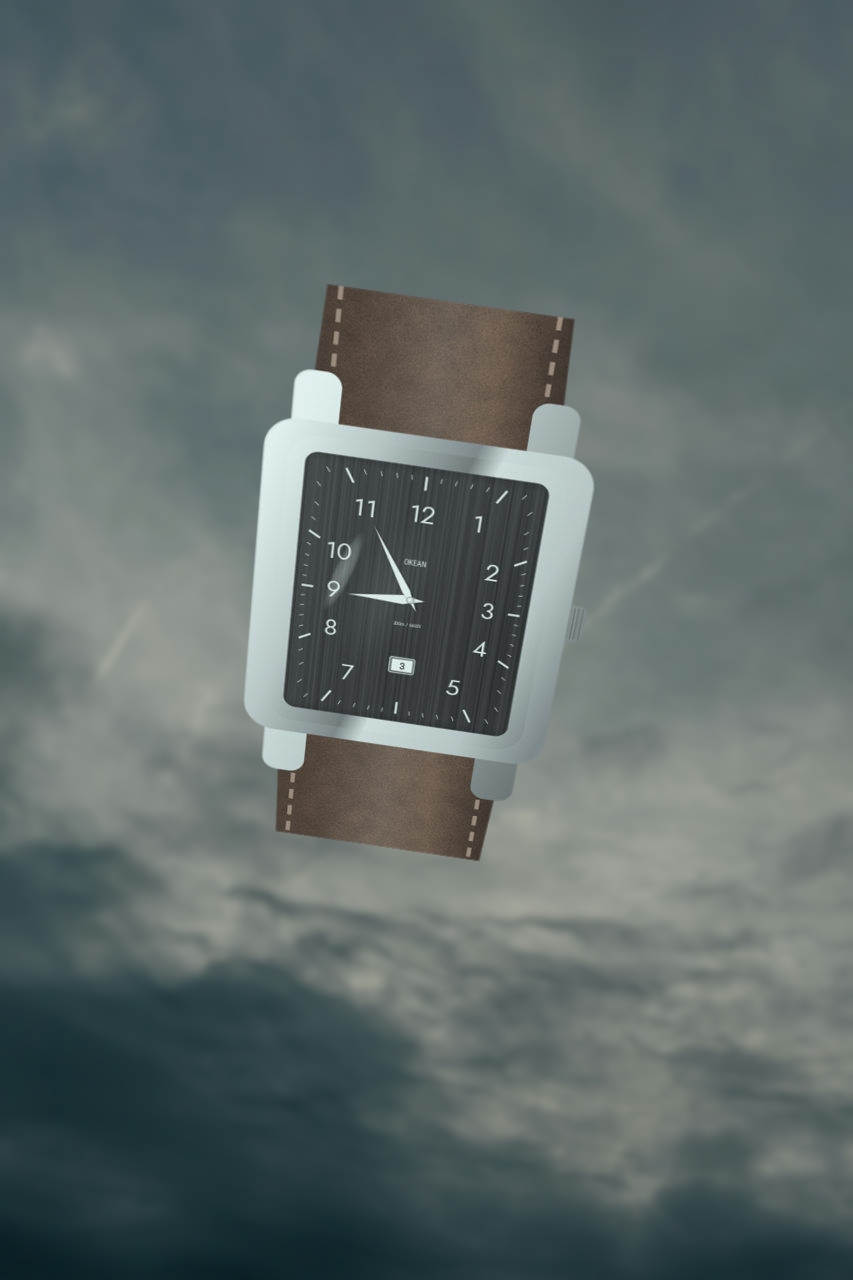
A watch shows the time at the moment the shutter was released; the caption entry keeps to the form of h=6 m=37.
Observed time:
h=8 m=55
